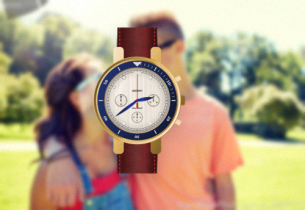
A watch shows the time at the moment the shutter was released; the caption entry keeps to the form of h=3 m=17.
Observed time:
h=2 m=39
